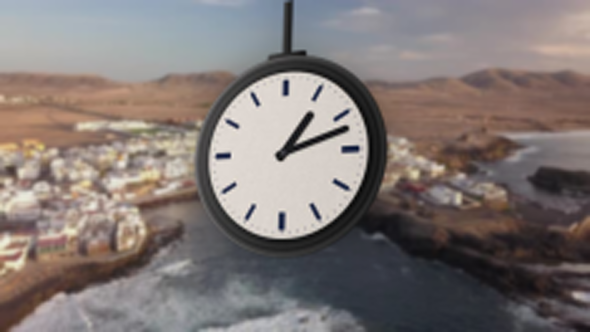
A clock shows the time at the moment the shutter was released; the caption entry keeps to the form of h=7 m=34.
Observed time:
h=1 m=12
